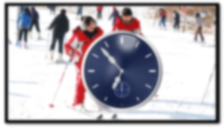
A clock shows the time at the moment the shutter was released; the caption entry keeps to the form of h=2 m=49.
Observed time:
h=6 m=53
